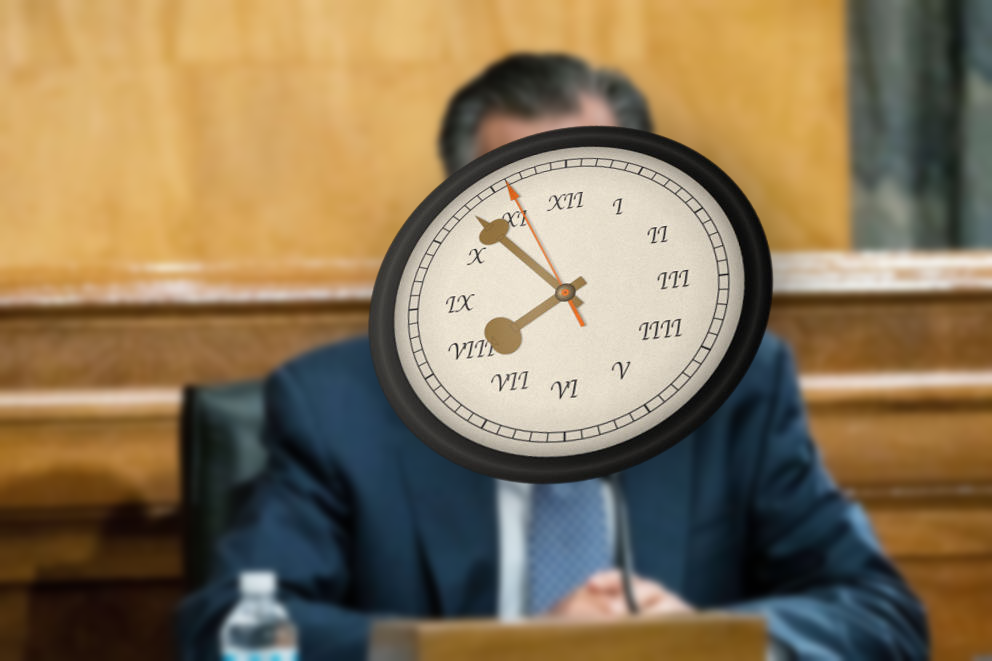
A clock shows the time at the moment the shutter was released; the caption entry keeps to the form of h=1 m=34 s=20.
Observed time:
h=7 m=52 s=56
